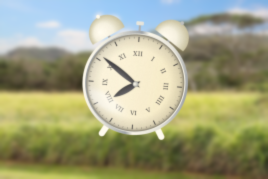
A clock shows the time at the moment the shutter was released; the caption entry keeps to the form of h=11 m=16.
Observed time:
h=7 m=51
